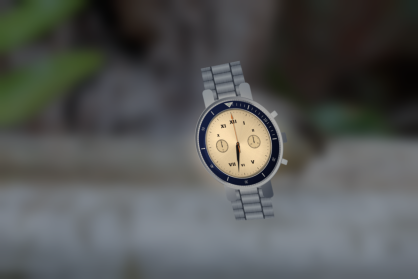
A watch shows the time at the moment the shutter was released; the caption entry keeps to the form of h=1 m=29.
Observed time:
h=6 m=32
